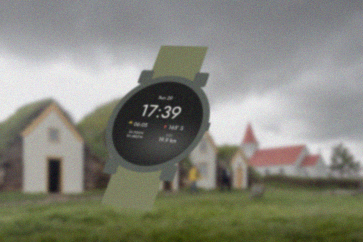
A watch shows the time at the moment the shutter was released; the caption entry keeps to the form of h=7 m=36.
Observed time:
h=17 m=39
